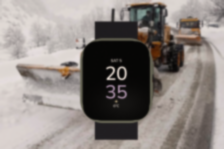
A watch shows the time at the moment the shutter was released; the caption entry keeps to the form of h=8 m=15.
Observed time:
h=20 m=35
